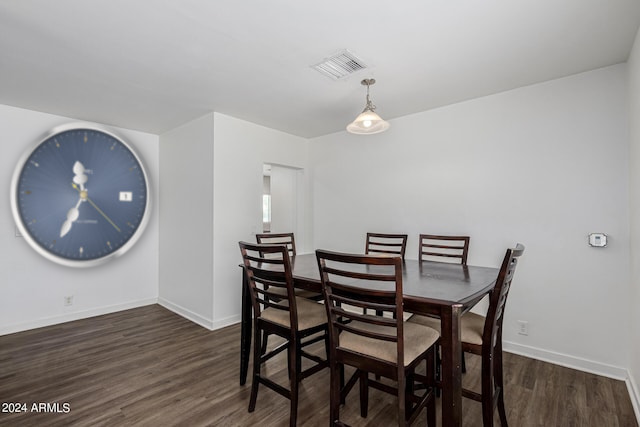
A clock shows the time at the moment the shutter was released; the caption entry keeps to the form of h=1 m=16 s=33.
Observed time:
h=11 m=34 s=22
